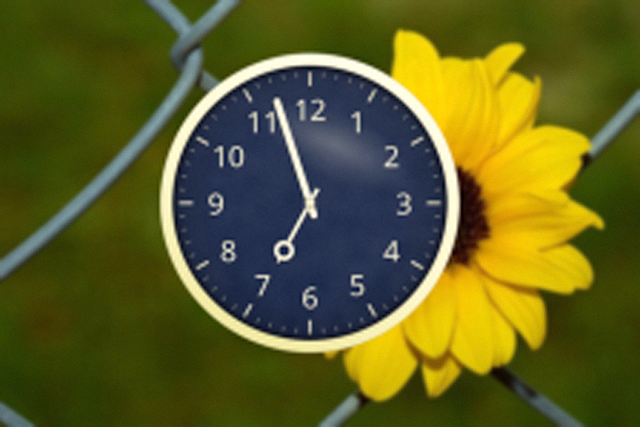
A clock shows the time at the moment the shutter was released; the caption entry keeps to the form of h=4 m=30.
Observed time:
h=6 m=57
